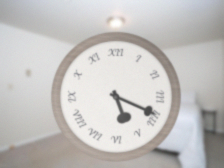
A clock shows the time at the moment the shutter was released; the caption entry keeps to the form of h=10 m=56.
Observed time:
h=5 m=19
